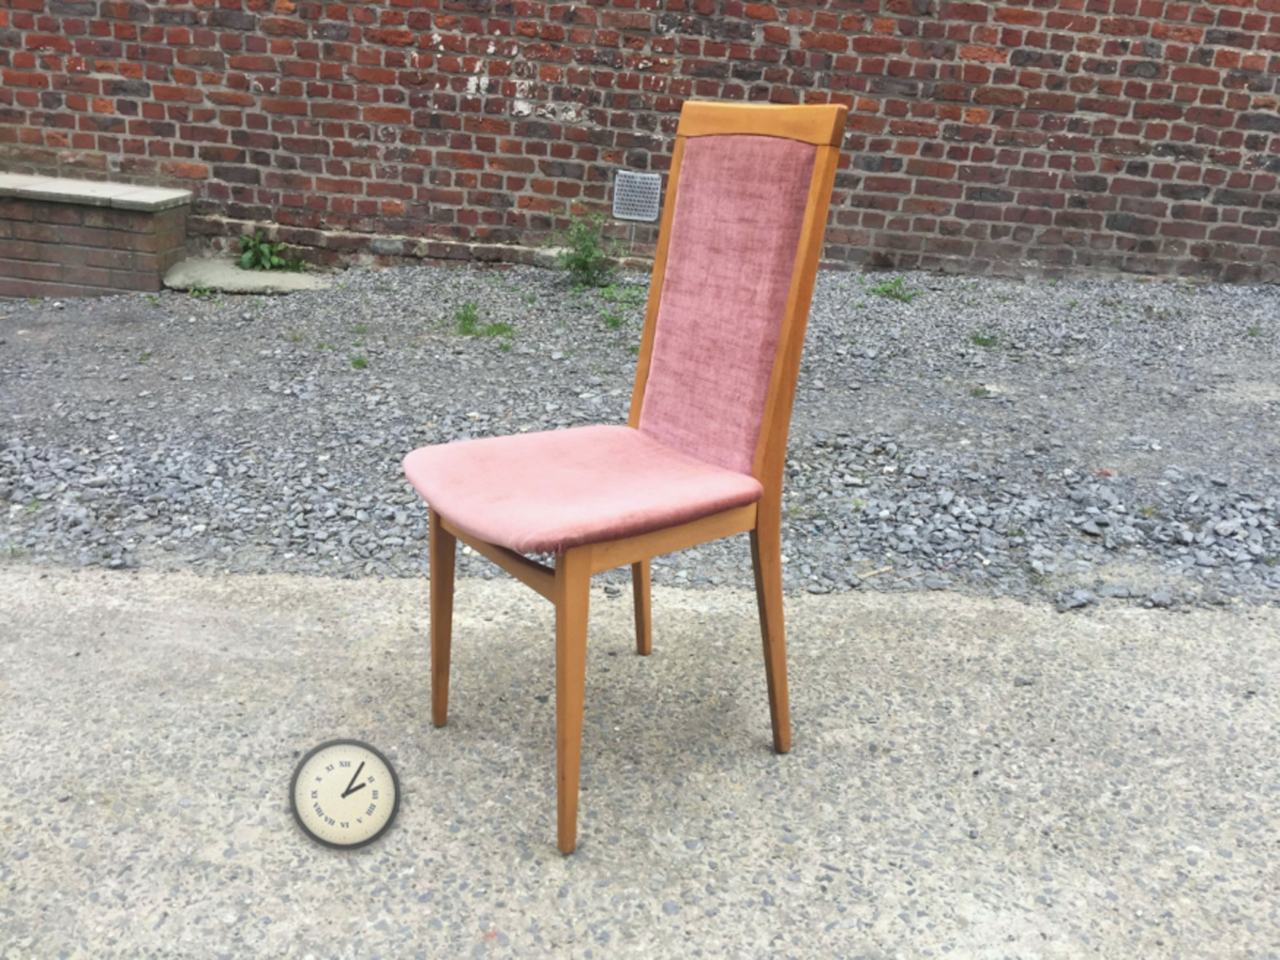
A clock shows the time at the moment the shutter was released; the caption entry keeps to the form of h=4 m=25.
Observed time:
h=2 m=5
